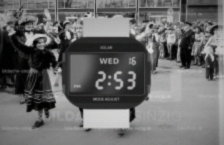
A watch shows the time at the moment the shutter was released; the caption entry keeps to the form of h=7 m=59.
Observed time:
h=2 m=53
